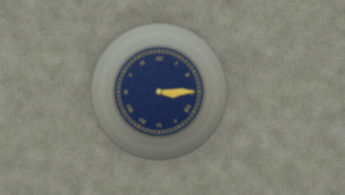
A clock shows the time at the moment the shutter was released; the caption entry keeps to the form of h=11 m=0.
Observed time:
h=3 m=15
